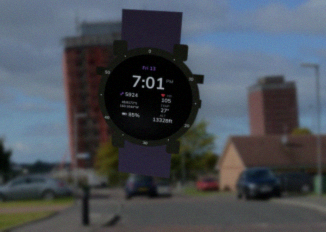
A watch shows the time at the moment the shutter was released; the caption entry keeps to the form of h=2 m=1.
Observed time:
h=7 m=1
